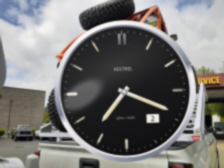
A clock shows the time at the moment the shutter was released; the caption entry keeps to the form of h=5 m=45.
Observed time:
h=7 m=19
